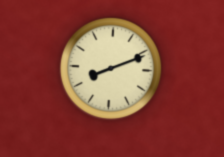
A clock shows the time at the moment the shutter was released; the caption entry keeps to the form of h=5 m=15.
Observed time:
h=8 m=11
